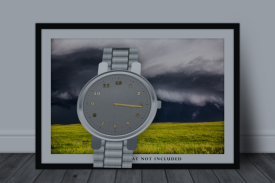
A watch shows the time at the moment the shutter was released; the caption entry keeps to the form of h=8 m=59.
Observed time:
h=3 m=16
